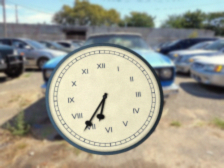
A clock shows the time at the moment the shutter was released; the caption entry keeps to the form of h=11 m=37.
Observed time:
h=6 m=36
